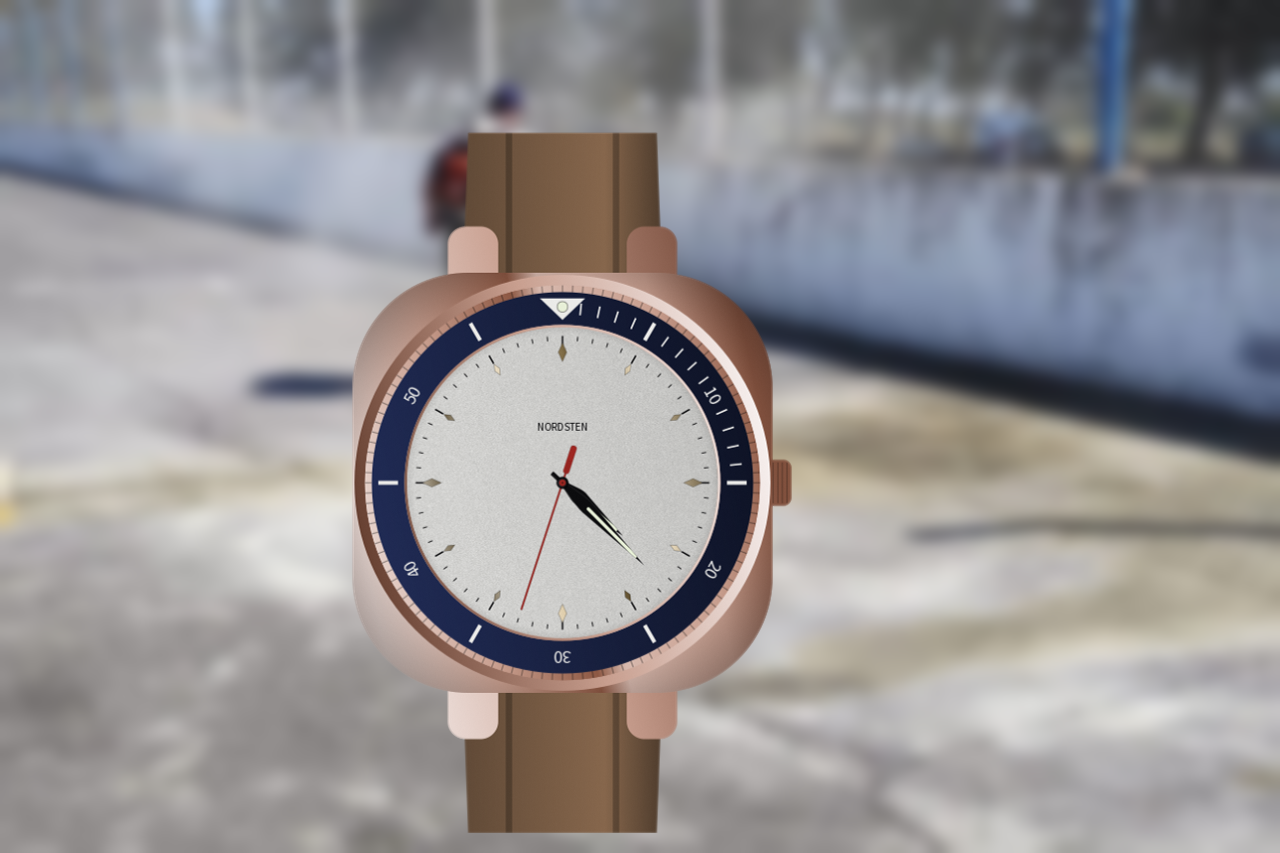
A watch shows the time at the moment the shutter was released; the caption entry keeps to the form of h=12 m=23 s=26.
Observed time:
h=4 m=22 s=33
